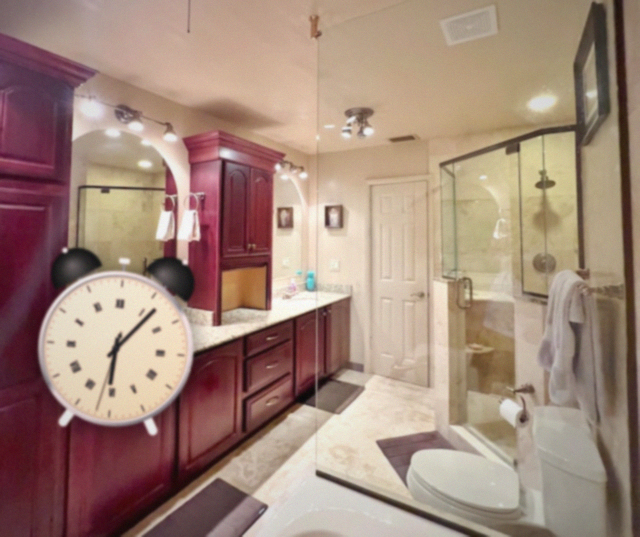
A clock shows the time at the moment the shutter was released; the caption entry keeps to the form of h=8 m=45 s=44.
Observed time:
h=6 m=6 s=32
